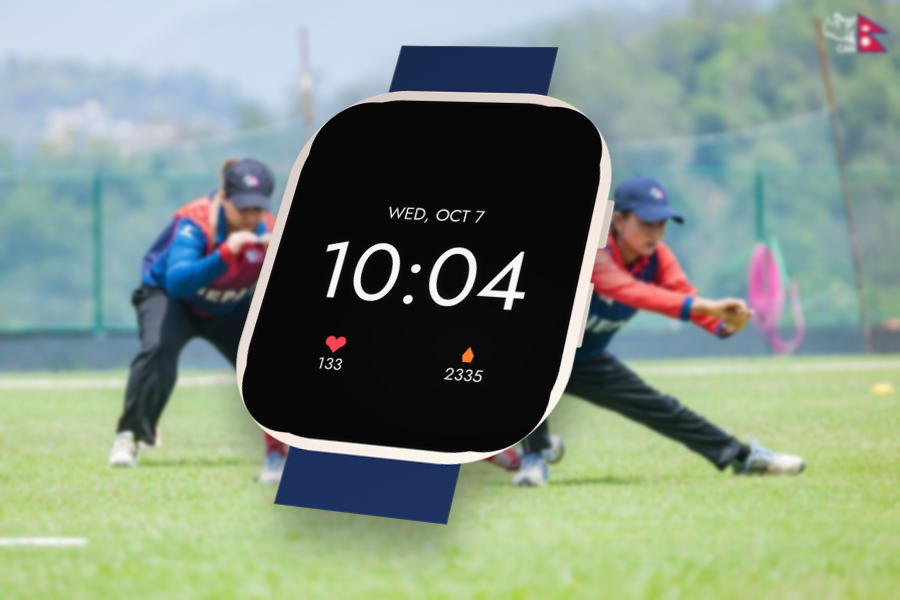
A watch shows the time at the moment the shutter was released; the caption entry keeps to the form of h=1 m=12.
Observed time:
h=10 m=4
